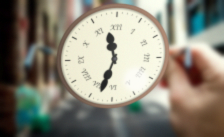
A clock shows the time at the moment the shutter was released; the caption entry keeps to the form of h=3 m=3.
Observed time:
h=11 m=33
